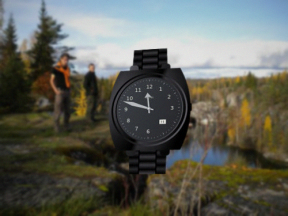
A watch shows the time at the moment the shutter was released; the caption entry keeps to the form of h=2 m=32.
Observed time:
h=11 m=48
